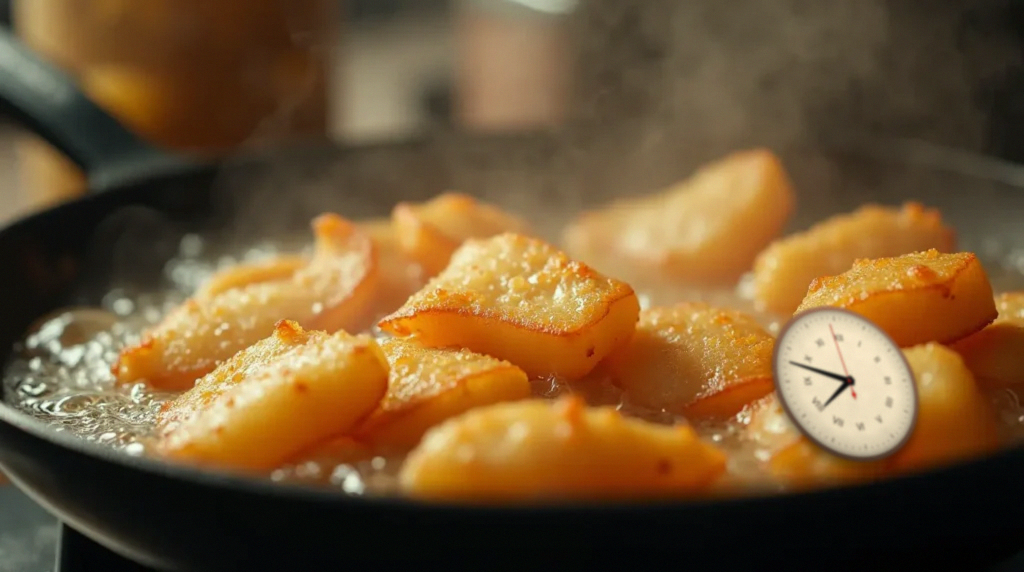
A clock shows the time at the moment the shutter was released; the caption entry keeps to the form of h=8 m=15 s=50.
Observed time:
h=7 m=47 s=59
